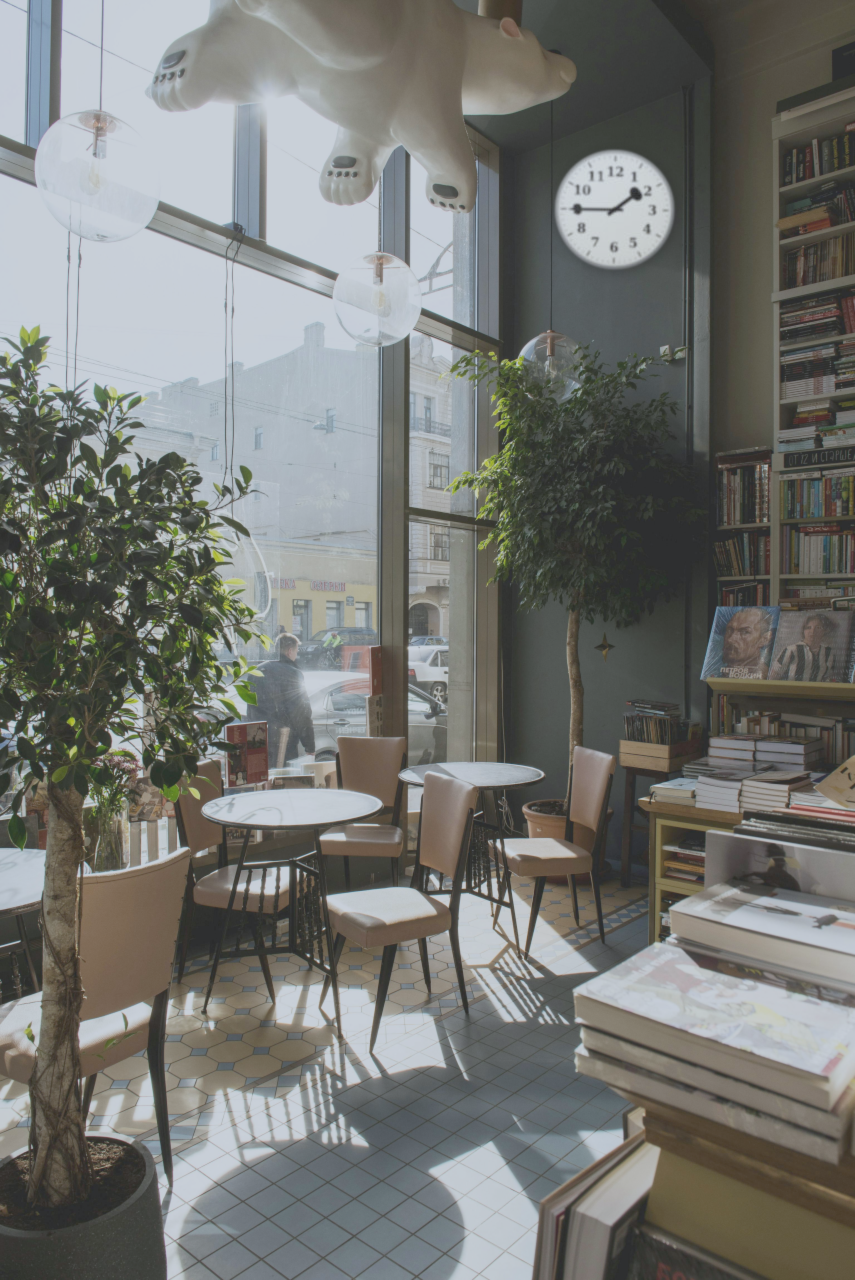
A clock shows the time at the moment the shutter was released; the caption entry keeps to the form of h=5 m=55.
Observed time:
h=1 m=45
